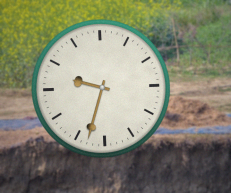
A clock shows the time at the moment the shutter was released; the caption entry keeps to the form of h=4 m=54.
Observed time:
h=9 m=33
